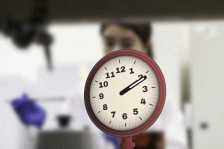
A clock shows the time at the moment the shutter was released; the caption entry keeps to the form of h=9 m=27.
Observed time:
h=2 m=11
